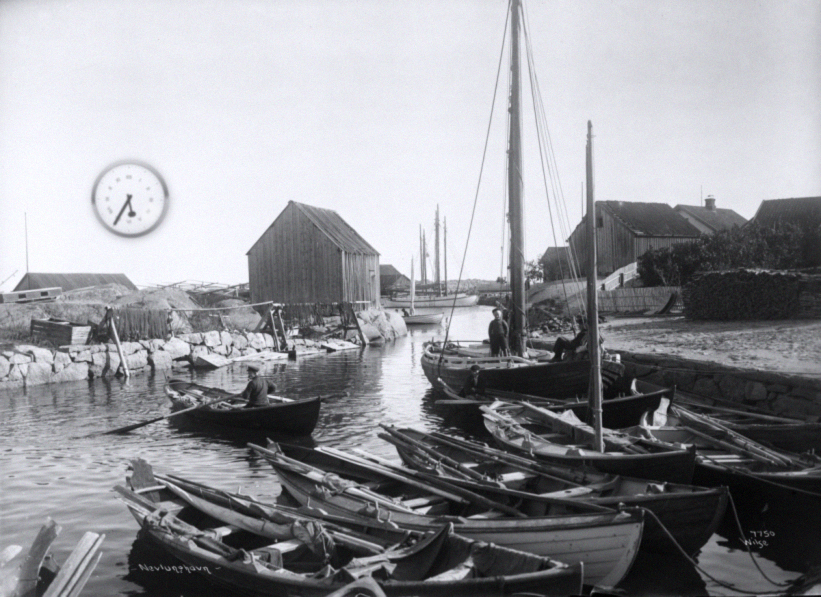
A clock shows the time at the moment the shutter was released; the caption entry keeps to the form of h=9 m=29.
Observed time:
h=5 m=35
